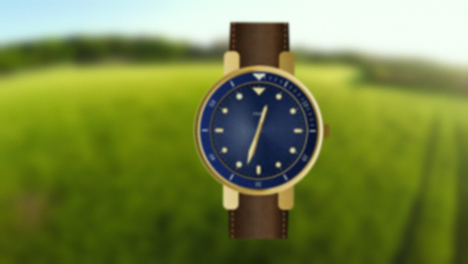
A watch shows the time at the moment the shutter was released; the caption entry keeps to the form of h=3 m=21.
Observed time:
h=12 m=33
